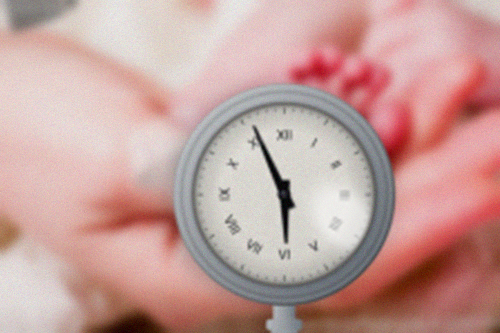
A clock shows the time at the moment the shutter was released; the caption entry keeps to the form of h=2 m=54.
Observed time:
h=5 m=56
